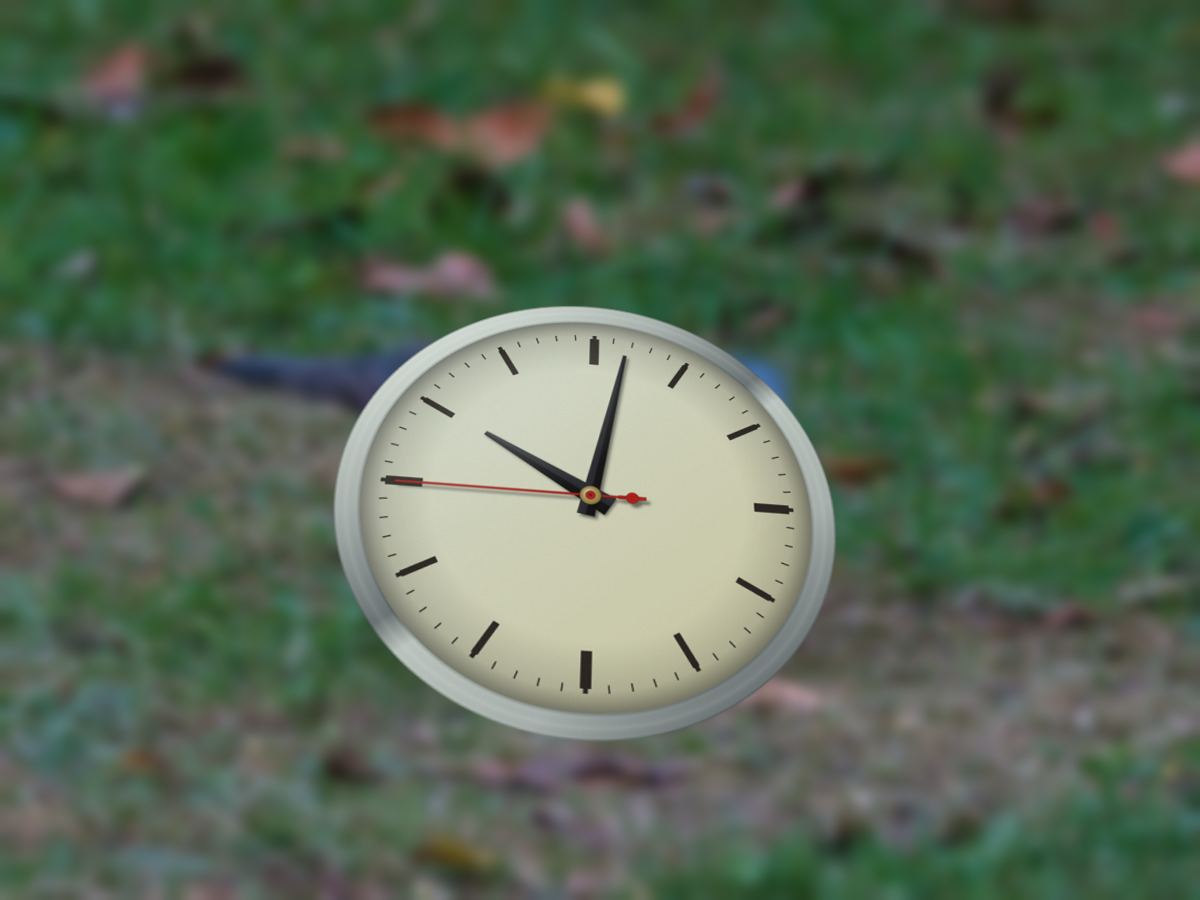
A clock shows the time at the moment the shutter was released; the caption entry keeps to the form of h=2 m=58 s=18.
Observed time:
h=10 m=1 s=45
